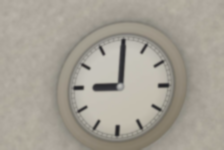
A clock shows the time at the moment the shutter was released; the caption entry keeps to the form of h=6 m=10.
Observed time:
h=9 m=0
